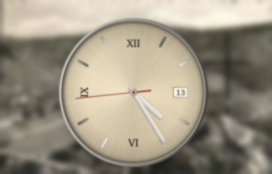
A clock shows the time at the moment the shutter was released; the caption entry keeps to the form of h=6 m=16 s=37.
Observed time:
h=4 m=24 s=44
